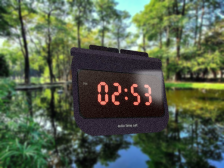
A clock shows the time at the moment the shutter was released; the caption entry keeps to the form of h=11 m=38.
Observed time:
h=2 m=53
